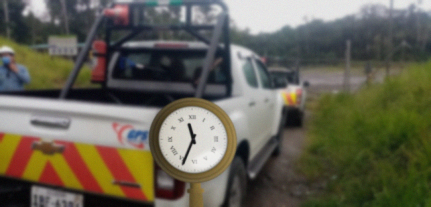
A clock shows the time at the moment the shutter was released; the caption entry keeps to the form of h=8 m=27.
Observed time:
h=11 m=34
